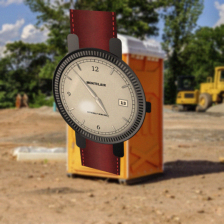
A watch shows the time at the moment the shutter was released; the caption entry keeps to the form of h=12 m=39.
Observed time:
h=4 m=53
